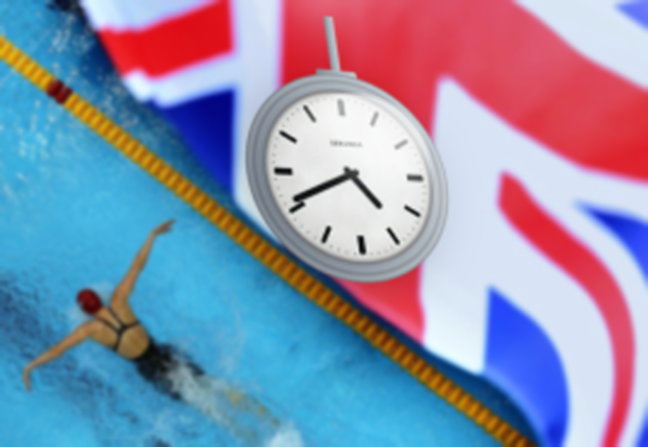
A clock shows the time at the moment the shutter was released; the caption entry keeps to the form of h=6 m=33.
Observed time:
h=4 m=41
